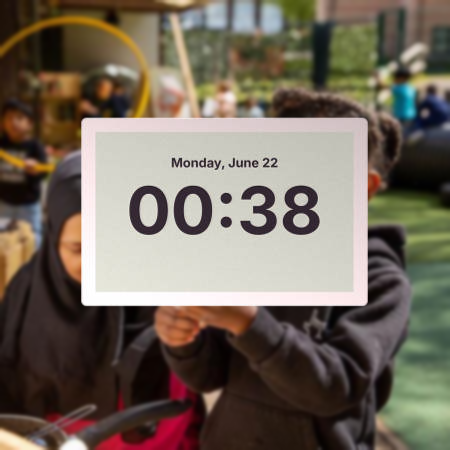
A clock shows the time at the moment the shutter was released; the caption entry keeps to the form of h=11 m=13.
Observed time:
h=0 m=38
